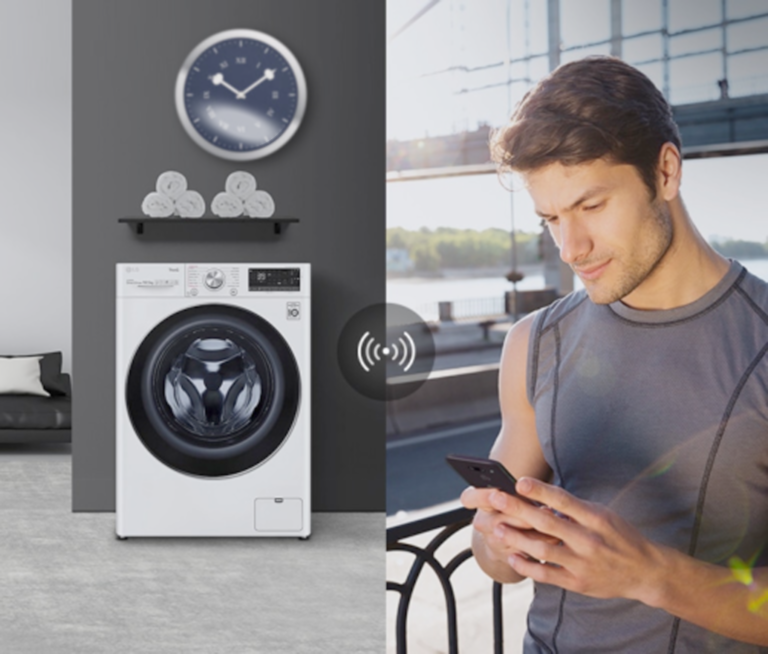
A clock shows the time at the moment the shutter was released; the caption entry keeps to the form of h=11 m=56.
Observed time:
h=10 m=9
